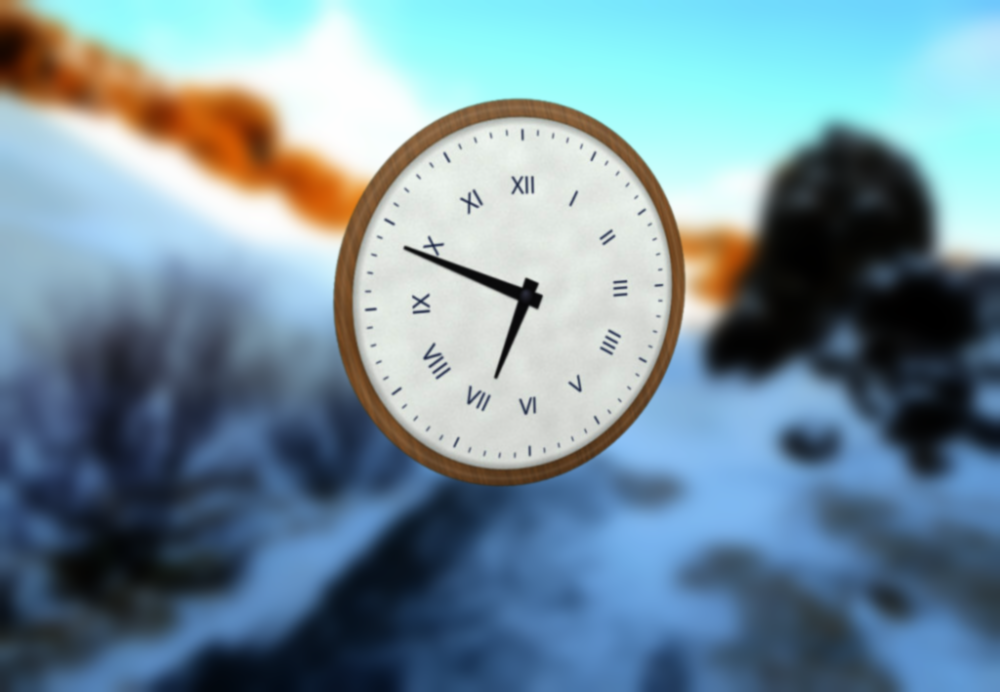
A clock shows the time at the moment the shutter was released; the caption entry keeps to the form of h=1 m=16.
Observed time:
h=6 m=49
